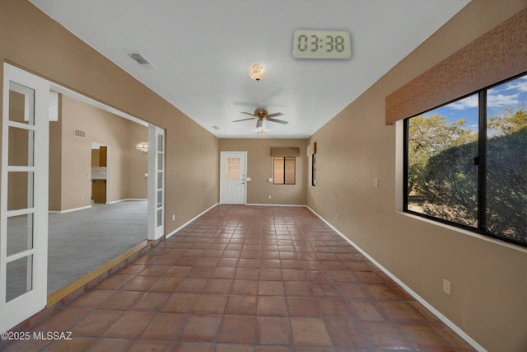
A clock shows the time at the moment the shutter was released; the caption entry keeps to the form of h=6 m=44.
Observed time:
h=3 m=38
